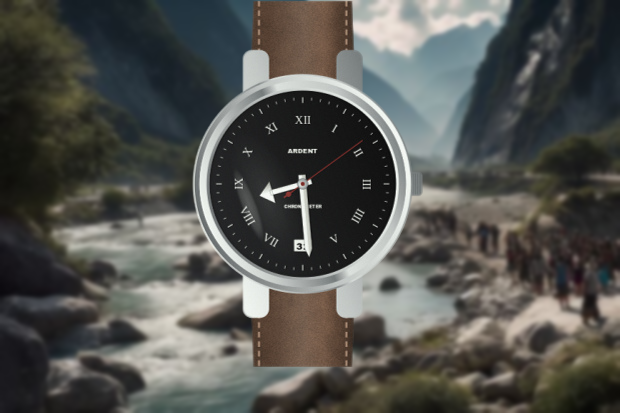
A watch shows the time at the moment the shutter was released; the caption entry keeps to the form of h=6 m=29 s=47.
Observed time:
h=8 m=29 s=9
